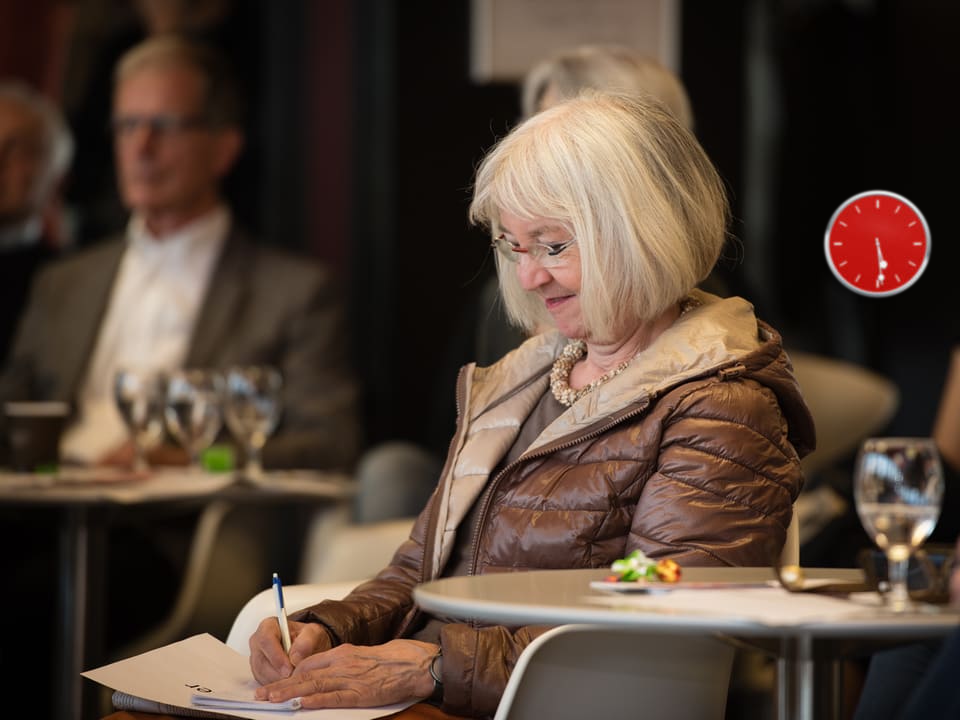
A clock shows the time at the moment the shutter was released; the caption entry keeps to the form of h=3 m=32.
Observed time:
h=5 m=29
